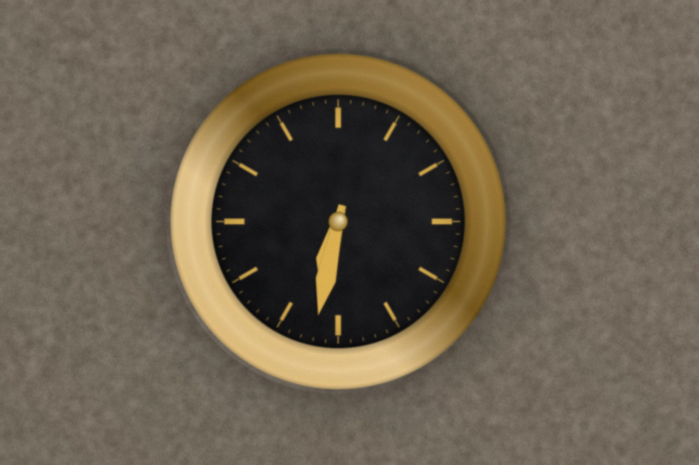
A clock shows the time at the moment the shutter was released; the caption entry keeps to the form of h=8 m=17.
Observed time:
h=6 m=32
